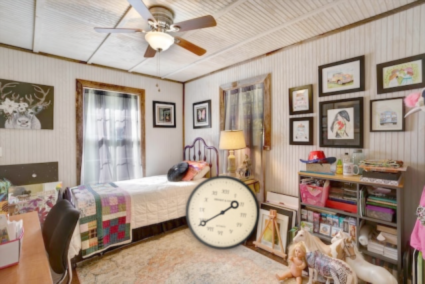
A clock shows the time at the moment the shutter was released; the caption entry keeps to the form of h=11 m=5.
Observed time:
h=1 m=39
